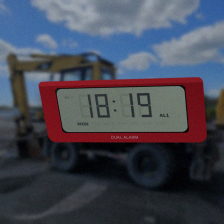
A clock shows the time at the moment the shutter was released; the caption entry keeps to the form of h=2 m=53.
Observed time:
h=18 m=19
